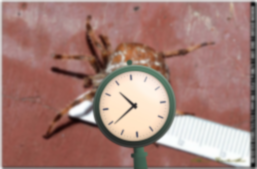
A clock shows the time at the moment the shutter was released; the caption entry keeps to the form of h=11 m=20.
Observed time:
h=10 m=39
